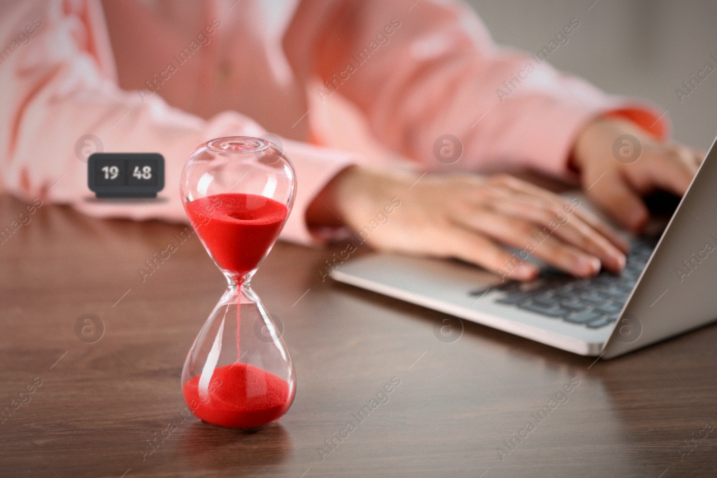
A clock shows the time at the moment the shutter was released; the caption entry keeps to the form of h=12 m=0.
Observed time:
h=19 m=48
